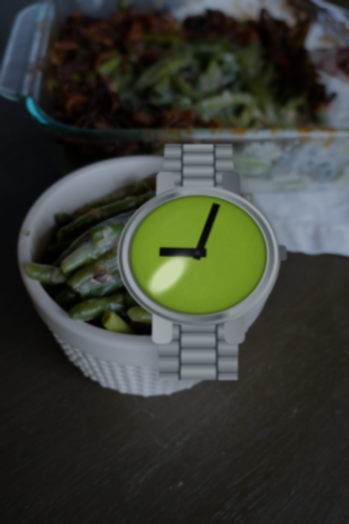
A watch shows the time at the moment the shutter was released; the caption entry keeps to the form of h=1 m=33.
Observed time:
h=9 m=3
